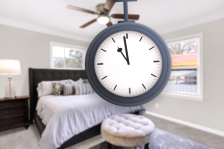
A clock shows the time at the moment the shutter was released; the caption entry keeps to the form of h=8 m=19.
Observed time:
h=10 m=59
